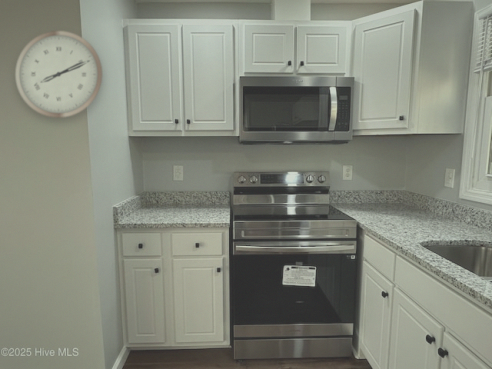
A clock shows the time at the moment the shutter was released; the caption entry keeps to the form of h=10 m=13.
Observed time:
h=8 m=11
